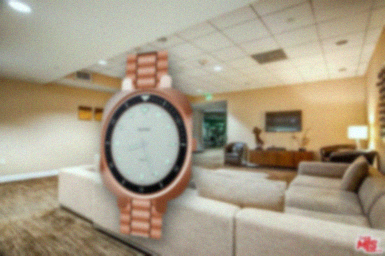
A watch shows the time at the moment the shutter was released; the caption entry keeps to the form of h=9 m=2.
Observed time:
h=8 m=26
